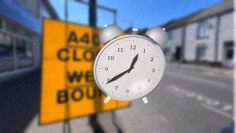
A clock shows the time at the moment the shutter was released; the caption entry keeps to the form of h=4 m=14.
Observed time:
h=12 m=39
